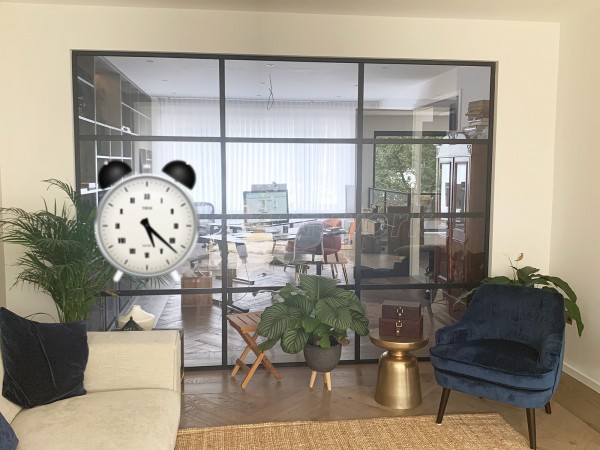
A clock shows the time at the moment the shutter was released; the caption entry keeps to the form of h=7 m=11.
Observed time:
h=5 m=22
